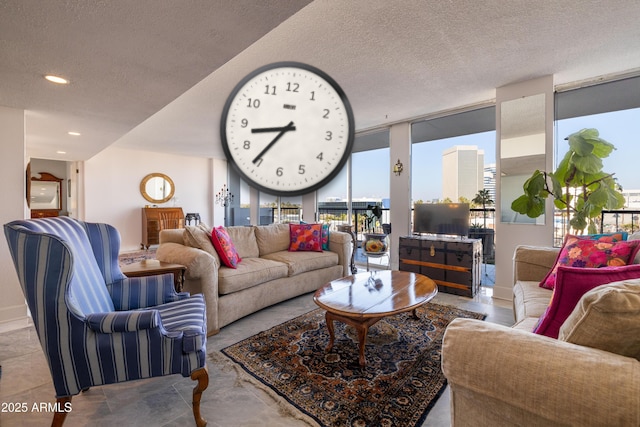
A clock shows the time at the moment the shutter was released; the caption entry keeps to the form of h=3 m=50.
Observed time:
h=8 m=36
